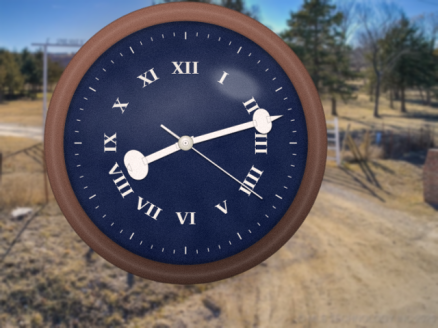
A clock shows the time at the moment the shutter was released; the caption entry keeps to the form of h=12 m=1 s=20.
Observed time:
h=8 m=12 s=21
